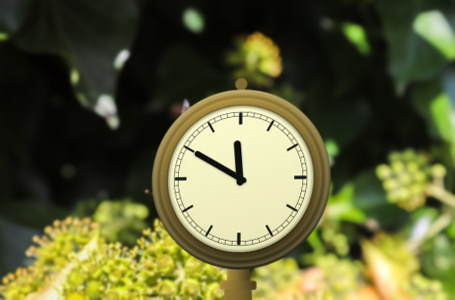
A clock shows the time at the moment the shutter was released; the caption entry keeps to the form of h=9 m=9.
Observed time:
h=11 m=50
